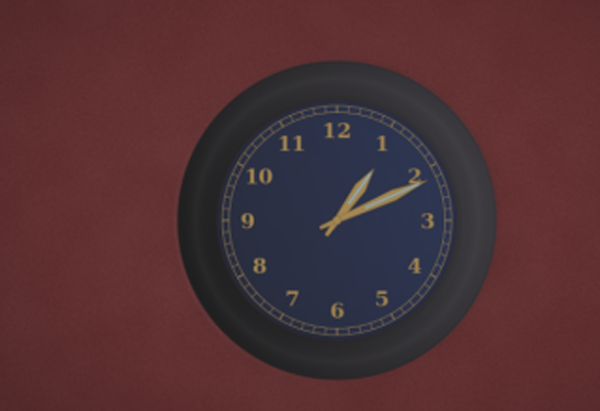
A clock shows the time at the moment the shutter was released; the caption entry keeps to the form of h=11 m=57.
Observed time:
h=1 m=11
